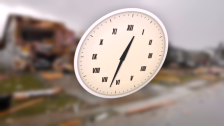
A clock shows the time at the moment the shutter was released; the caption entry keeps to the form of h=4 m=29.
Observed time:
h=12 m=32
